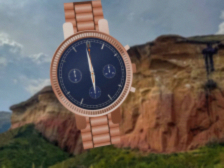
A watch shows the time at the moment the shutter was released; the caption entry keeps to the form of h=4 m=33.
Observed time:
h=5 m=59
